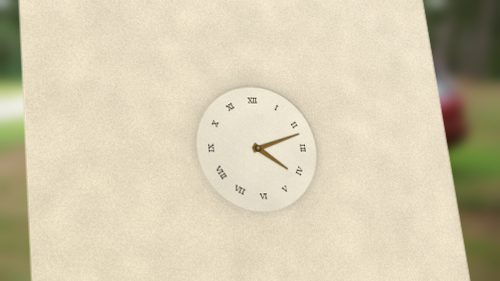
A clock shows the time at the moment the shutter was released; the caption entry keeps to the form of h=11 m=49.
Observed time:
h=4 m=12
